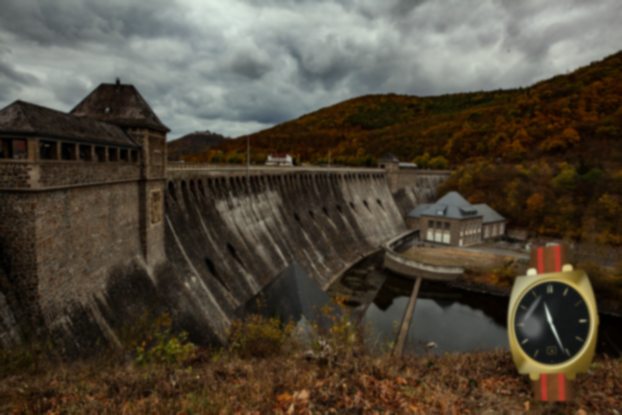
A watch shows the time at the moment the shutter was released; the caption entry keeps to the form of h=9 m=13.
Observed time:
h=11 m=26
